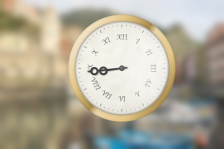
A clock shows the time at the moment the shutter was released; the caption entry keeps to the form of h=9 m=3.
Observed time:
h=8 m=44
